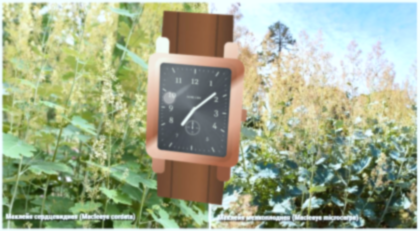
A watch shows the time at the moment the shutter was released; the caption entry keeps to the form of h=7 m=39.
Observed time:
h=7 m=8
